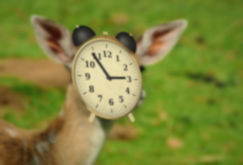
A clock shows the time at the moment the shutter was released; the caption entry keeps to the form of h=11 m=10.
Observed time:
h=2 m=54
